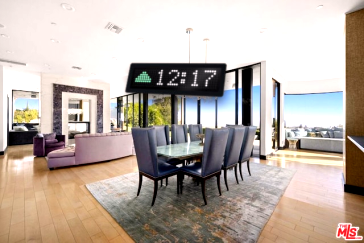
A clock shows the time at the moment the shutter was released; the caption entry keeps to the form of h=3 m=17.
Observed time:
h=12 m=17
